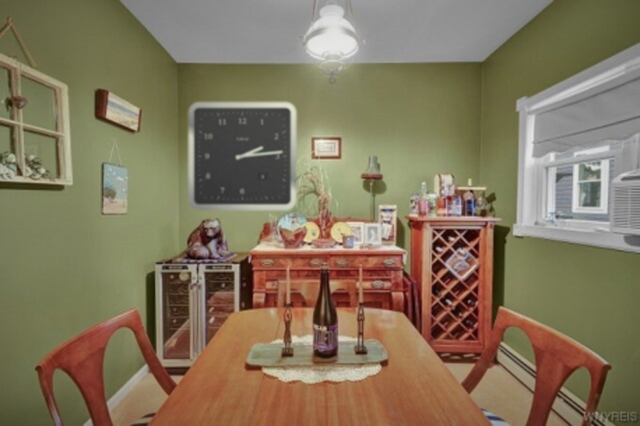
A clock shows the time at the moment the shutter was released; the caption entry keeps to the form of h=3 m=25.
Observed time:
h=2 m=14
